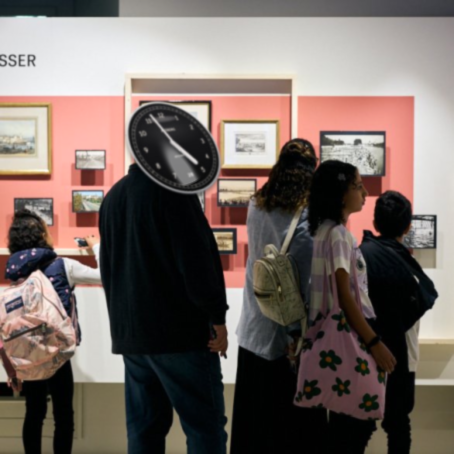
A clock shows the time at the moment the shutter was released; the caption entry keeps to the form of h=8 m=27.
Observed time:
h=4 m=57
